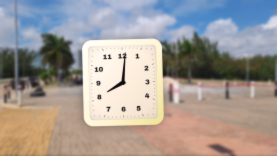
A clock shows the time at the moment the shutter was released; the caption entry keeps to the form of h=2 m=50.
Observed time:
h=8 m=1
